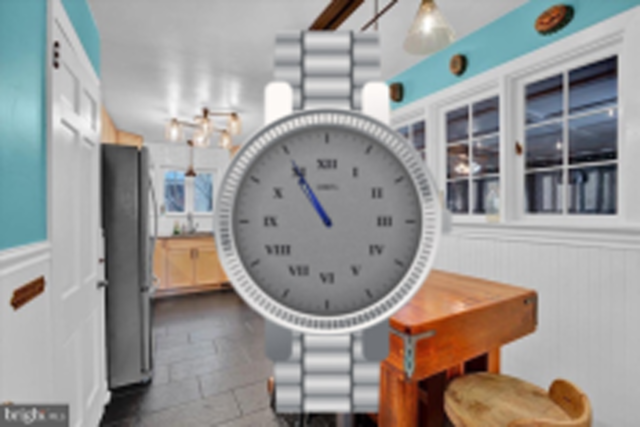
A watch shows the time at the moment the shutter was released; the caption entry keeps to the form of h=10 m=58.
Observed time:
h=10 m=55
